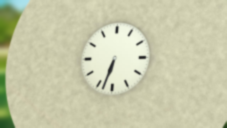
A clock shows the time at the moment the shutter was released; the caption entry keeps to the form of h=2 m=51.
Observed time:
h=6 m=33
